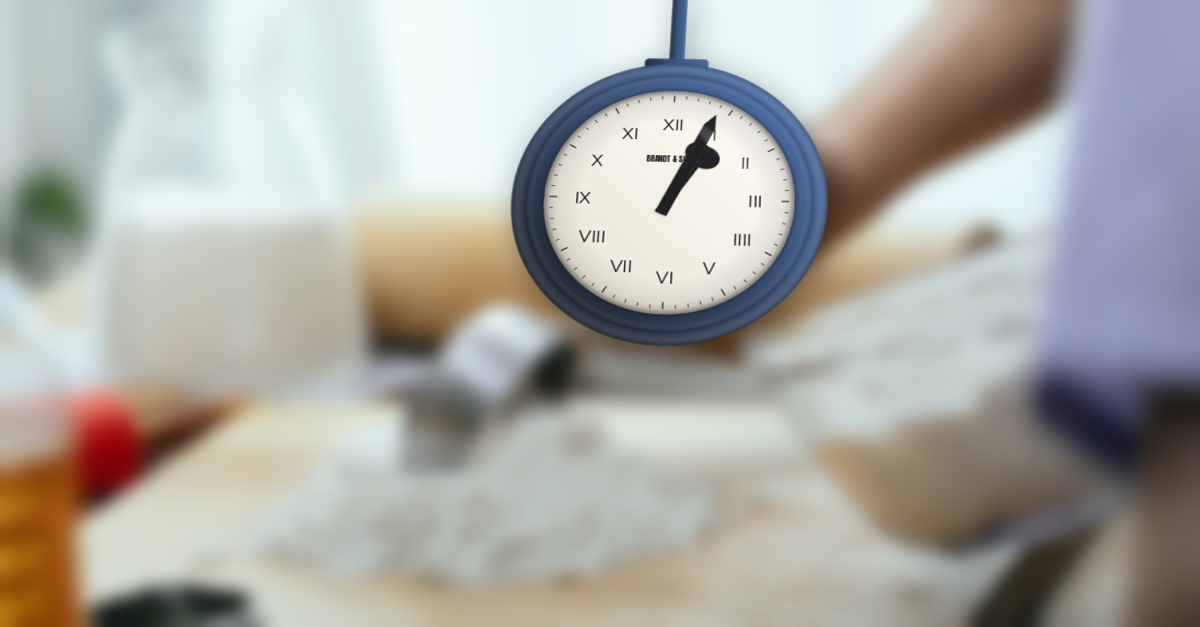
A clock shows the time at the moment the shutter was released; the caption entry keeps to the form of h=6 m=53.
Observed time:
h=1 m=4
